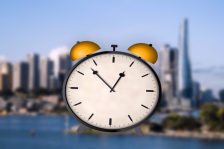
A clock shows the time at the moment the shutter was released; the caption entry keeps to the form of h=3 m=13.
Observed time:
h=12 m=53
